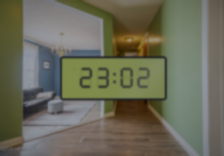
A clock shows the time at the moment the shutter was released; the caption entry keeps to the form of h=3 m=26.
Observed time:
h=23 m=2
